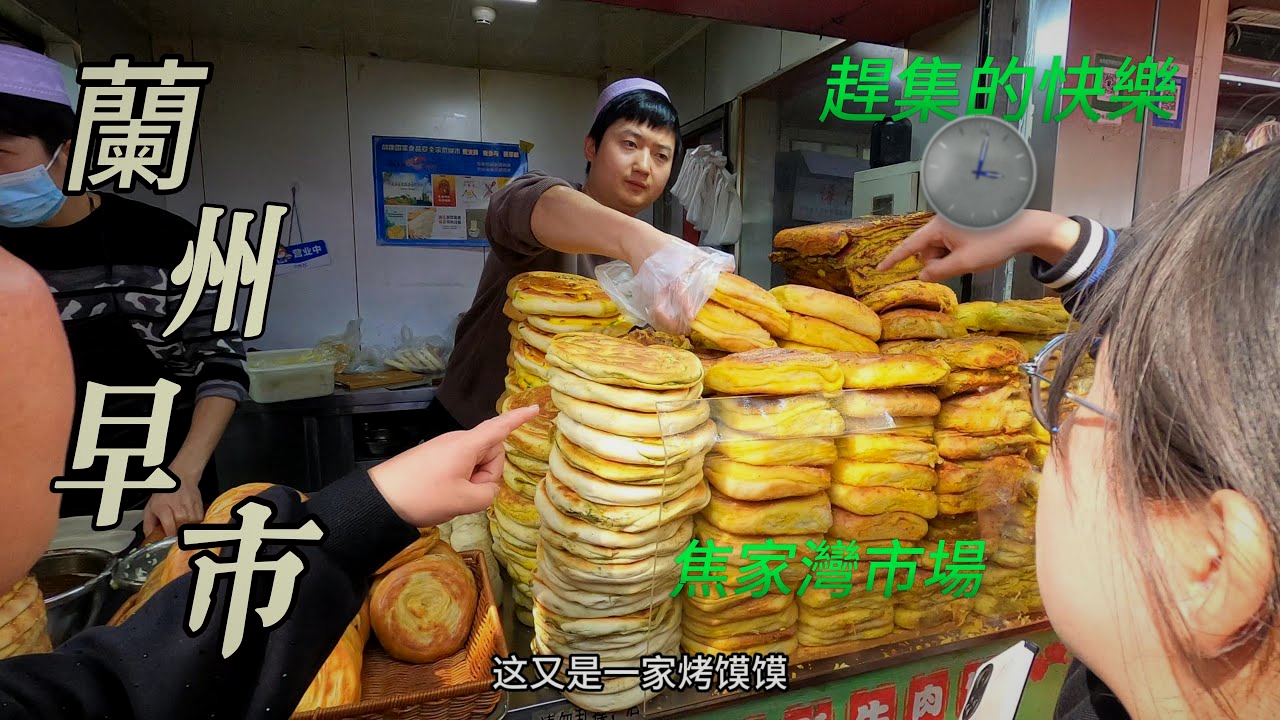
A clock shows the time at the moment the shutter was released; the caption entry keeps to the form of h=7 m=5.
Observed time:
h=3 m=1
